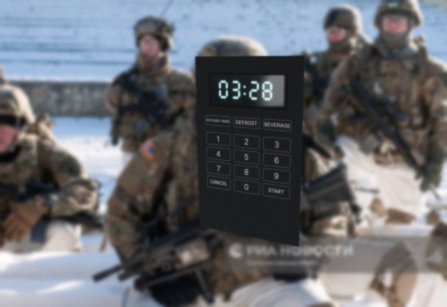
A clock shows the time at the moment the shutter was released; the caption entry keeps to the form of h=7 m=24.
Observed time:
h=3 m=28
